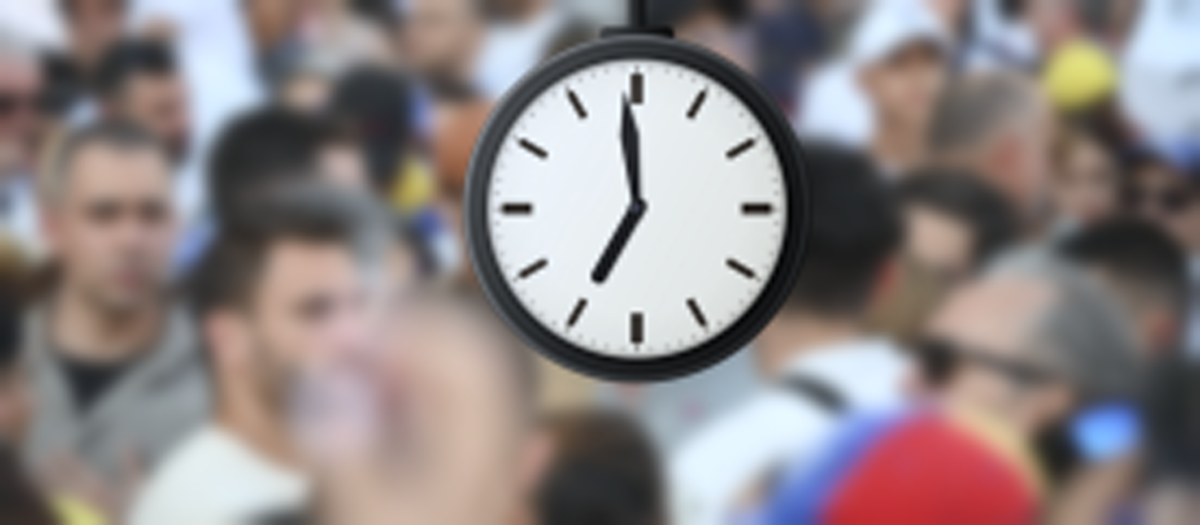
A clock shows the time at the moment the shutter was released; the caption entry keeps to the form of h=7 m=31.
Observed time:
h=6 m=59
